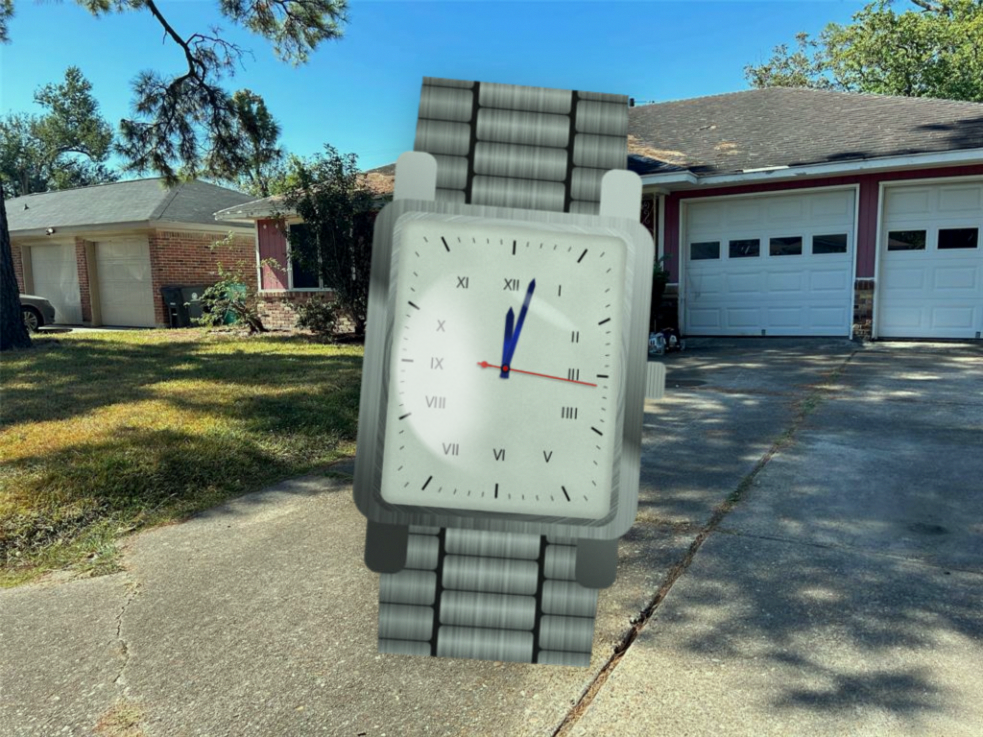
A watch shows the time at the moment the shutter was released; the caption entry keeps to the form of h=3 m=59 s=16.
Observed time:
h=12 m=2 s=16
